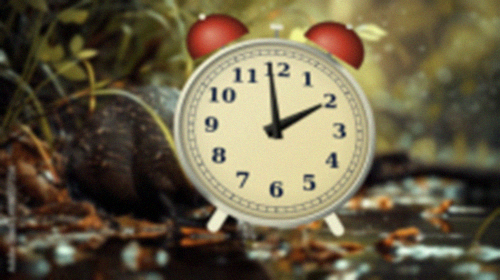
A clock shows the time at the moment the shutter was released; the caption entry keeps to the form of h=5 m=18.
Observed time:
h=1 m=59
